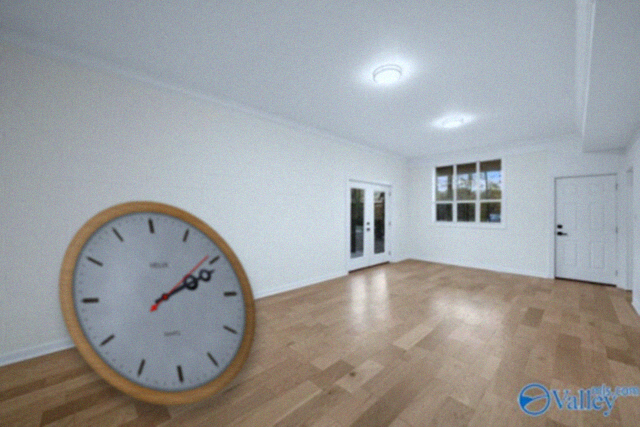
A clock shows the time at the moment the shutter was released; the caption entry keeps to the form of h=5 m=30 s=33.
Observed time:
h=2 m=11 s=9
